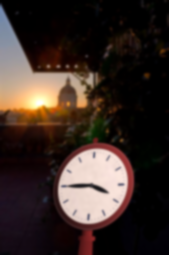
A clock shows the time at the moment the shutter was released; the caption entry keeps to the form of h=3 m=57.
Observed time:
h=3 m=45
